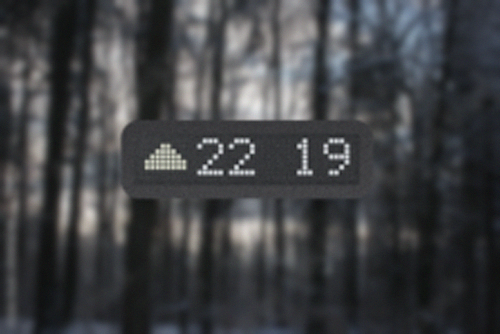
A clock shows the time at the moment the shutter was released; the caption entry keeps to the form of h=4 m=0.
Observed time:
h=22 m=19
